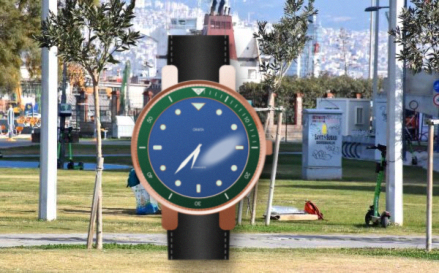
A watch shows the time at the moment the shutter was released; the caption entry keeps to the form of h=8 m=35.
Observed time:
h=6 m=37
